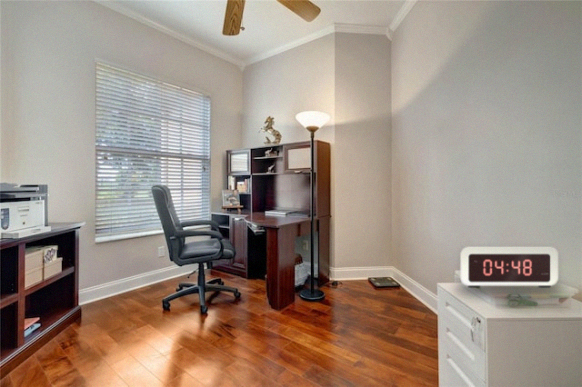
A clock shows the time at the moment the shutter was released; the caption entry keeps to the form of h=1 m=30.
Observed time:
h=4 m=48
